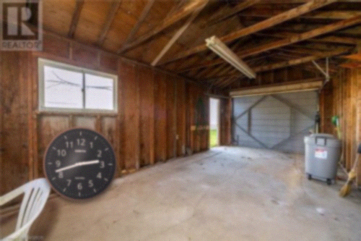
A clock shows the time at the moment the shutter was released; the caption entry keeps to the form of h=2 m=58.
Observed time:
h=2 m=42
